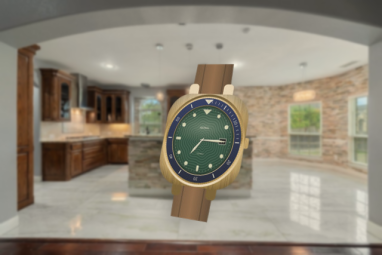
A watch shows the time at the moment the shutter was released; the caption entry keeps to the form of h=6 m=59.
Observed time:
h=7 m=15
